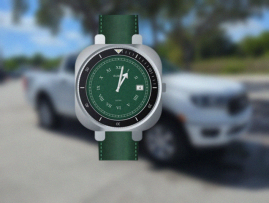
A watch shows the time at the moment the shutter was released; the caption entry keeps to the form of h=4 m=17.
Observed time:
h=1 m=2
